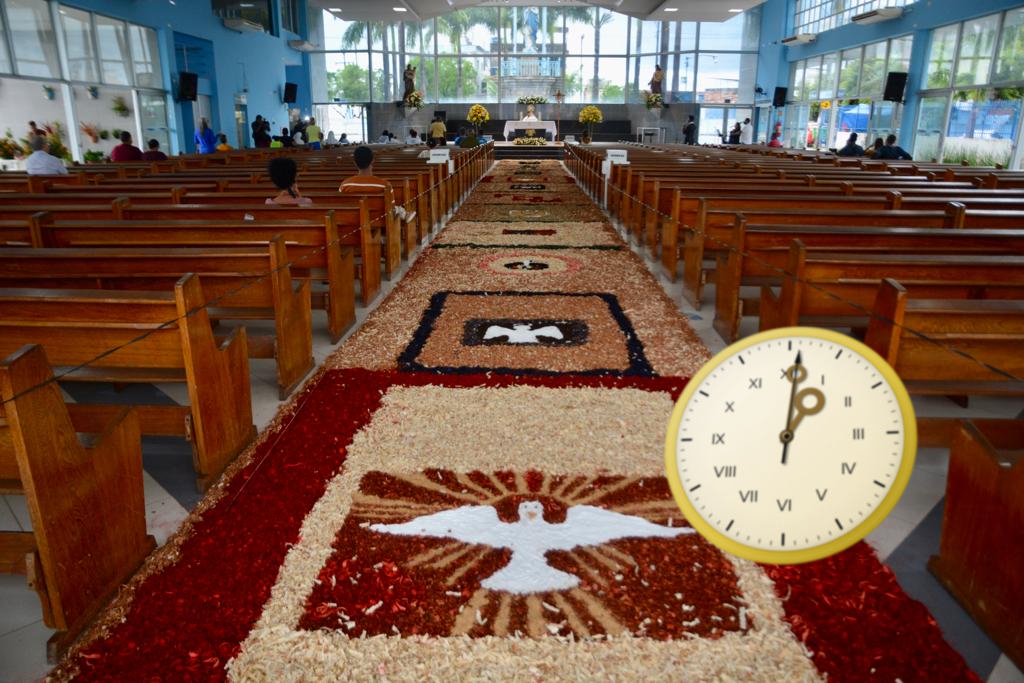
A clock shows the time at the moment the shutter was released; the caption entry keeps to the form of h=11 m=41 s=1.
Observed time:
h=1 m=1 s=1
